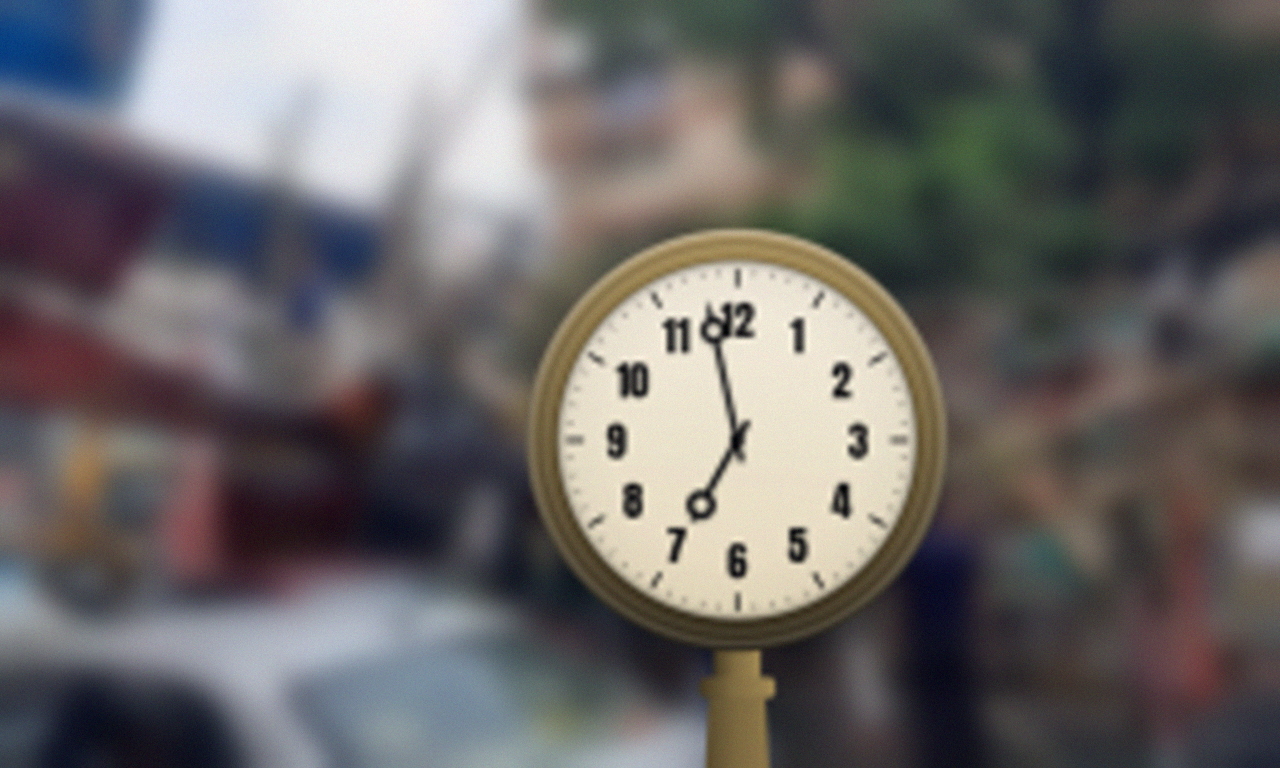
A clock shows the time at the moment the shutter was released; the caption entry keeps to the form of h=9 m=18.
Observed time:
h=6 m=58
